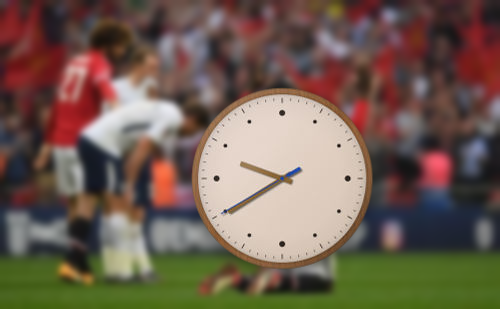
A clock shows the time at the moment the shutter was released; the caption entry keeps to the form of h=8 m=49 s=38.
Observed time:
h=9 m=39 s=40
